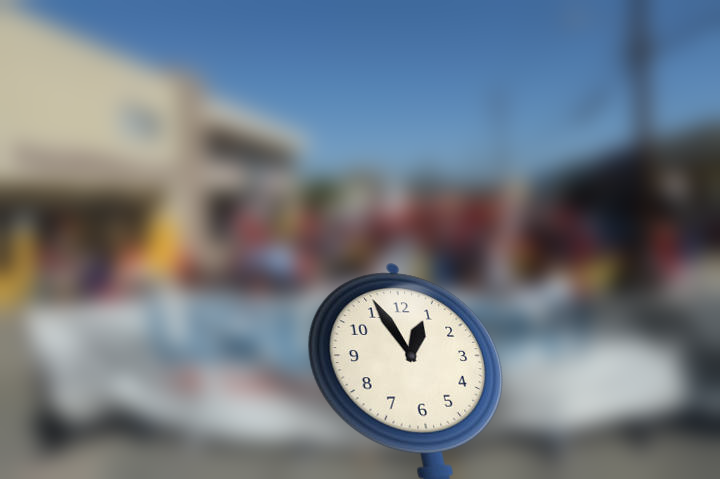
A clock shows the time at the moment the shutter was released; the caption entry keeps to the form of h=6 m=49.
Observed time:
h=12 m=56
